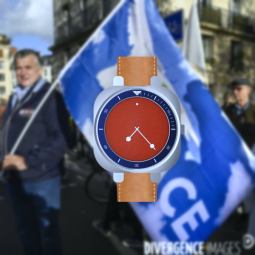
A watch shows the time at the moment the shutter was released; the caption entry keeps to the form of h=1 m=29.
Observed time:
h=7 m=23
